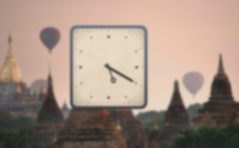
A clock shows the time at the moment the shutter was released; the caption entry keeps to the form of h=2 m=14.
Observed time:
h=5 m=20
